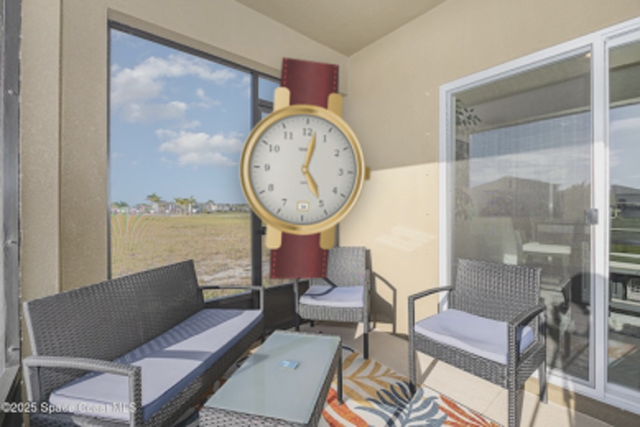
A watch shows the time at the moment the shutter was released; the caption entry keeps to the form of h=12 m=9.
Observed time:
h=5 m=2
